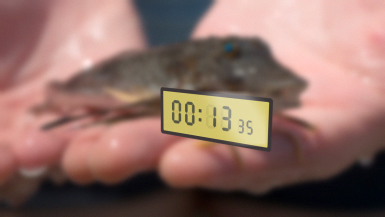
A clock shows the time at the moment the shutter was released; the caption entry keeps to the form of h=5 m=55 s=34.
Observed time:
h=0 m=13 s=35
